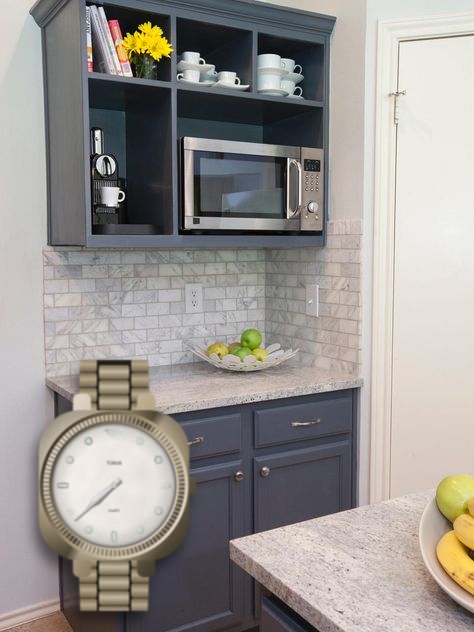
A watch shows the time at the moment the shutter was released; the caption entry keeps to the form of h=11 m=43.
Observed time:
h=7 m=38
